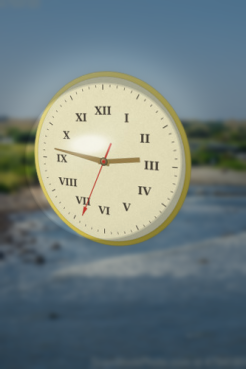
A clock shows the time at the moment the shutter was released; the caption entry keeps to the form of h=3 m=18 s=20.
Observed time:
h=2 m=46 s=34
